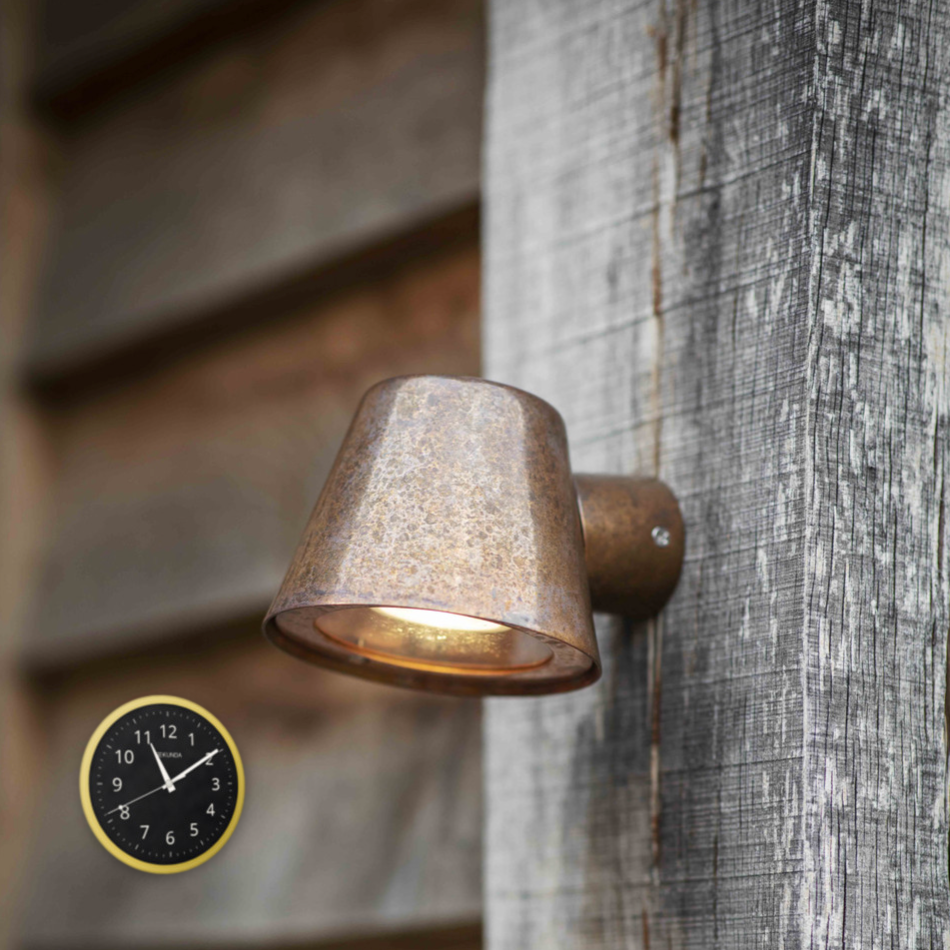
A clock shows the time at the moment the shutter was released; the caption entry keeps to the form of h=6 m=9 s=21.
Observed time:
h=11 m=9 s=41
